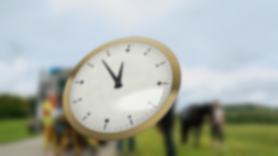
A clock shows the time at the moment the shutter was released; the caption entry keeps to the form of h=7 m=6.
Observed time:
h=11 m=53
